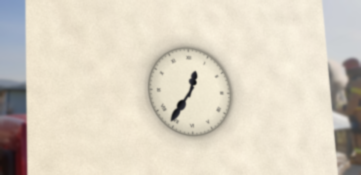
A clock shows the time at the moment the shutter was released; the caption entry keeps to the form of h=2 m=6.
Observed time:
h=12 m=36
